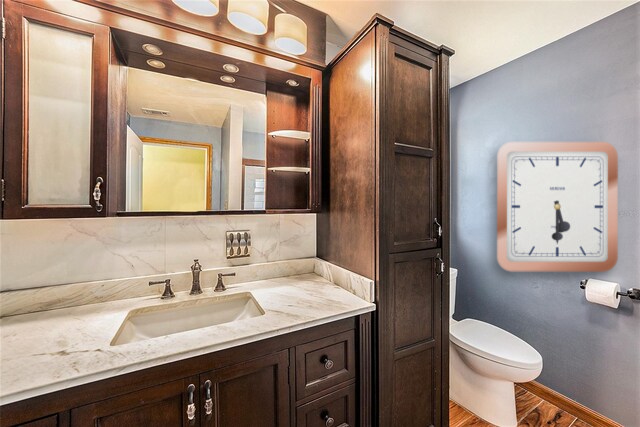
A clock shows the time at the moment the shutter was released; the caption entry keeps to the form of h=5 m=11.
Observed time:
h=5 m=30
